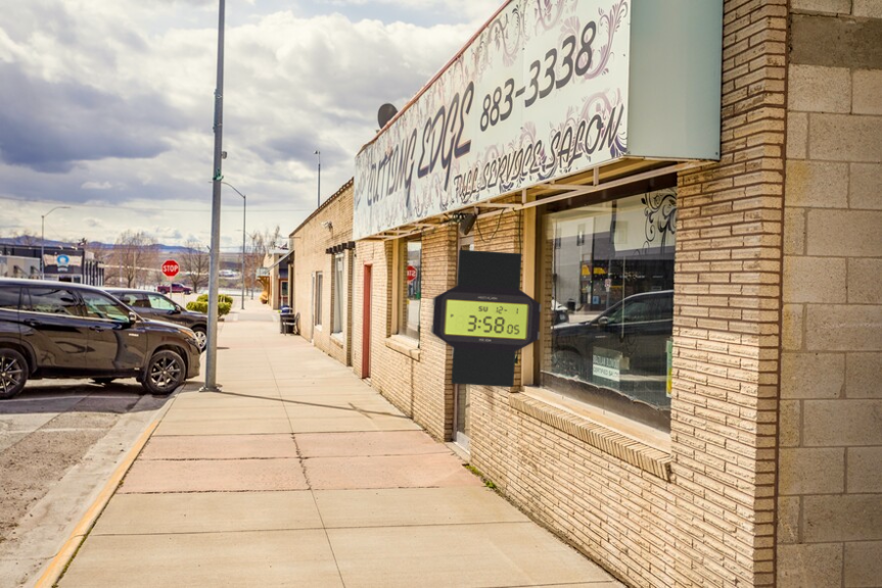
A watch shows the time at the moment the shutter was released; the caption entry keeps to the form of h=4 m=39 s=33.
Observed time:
h=3 m=58 s=5
